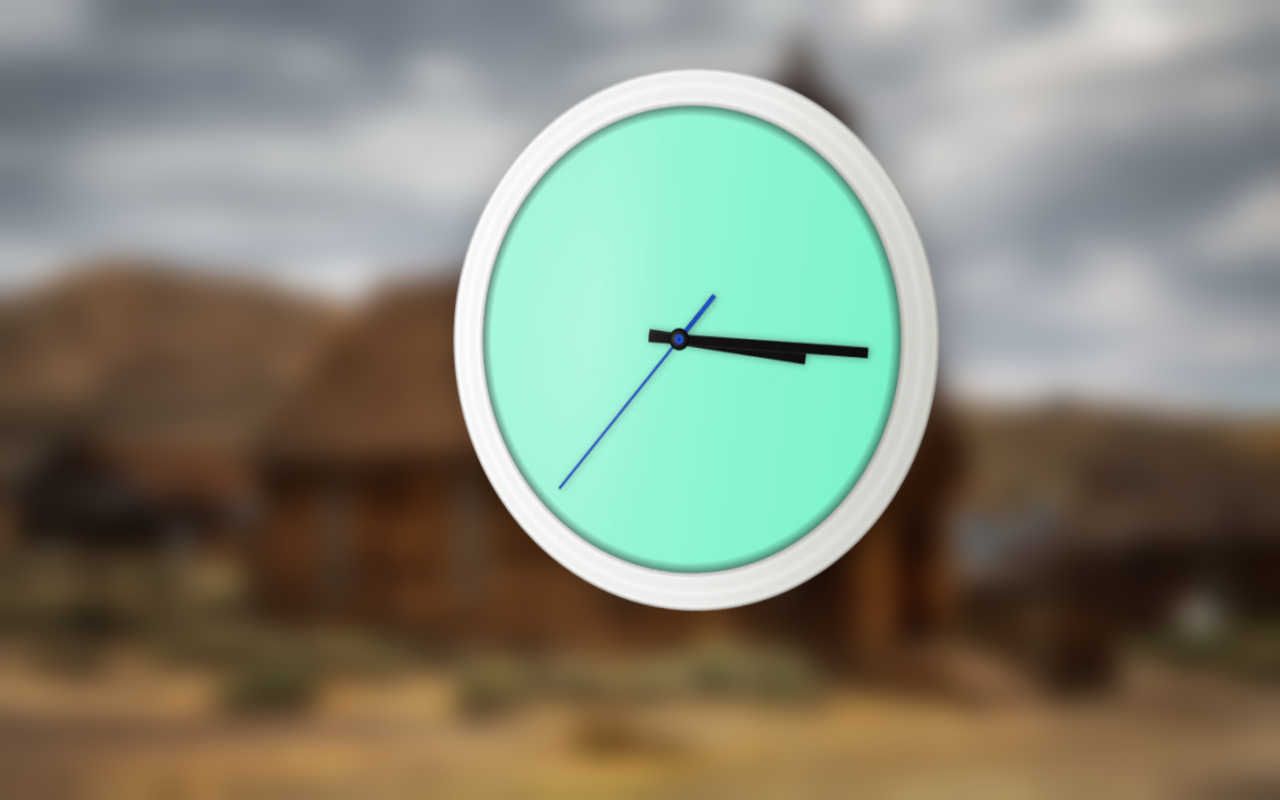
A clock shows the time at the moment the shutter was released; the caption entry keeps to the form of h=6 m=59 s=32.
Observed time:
h=3 m=15 s=37
